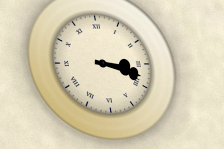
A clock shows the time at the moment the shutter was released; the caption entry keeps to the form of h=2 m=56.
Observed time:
h=3 m=18
